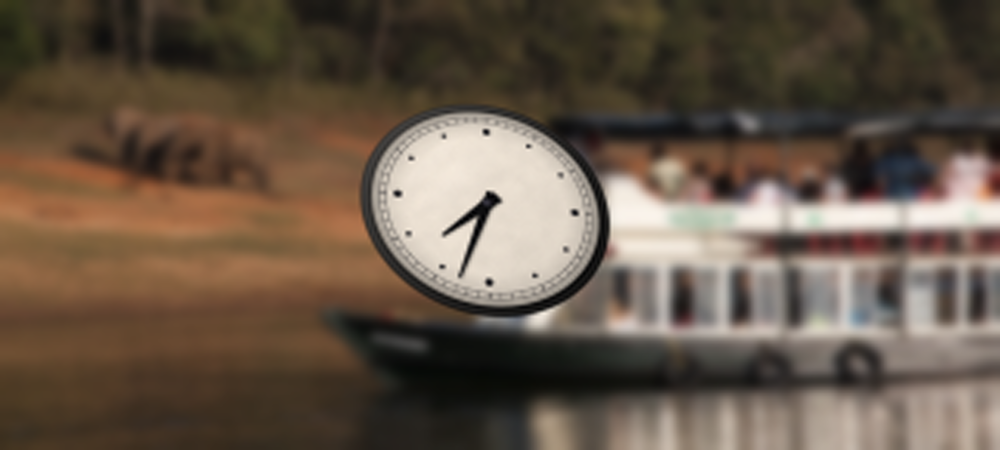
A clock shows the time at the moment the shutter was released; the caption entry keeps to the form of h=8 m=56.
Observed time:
h=7 m=33
